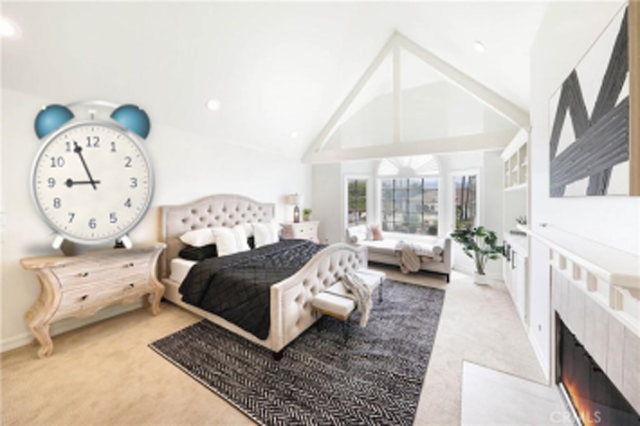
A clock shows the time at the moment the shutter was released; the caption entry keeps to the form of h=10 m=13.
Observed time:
h=8 m=56
